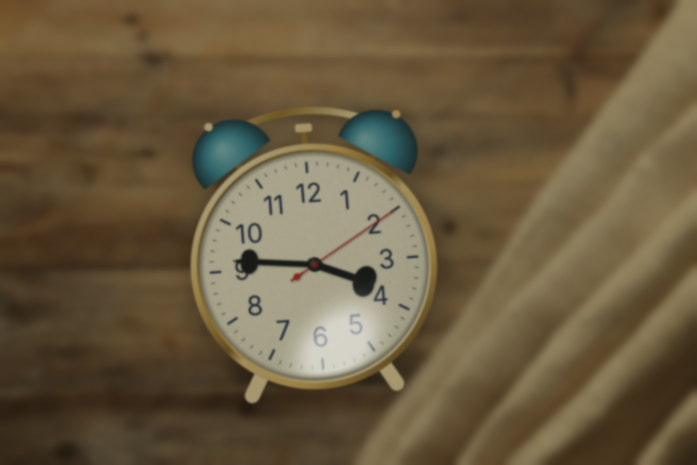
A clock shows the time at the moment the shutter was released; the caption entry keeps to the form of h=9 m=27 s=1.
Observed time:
h=3 m=46 s=10
